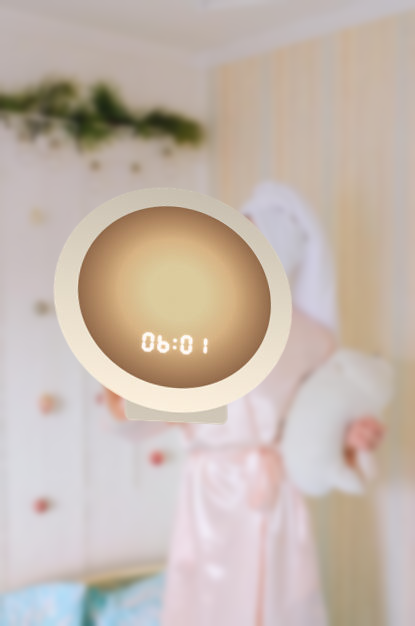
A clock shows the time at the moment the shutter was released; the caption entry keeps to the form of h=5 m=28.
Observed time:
h=6 m=1
